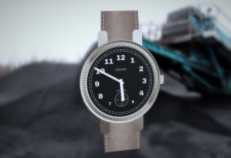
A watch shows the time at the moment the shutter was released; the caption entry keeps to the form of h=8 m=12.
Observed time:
h=5 m=50
